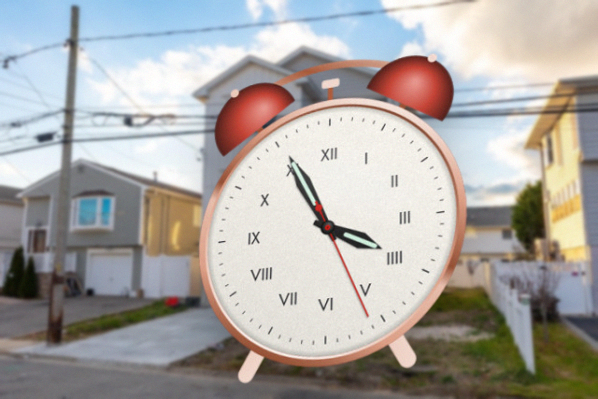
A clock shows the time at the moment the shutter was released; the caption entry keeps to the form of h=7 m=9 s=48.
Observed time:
h=3 m=55 s=26
